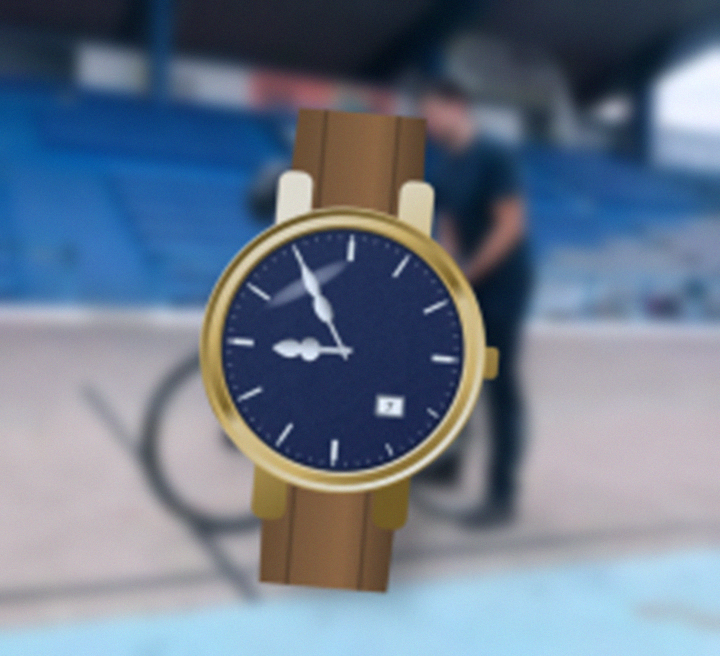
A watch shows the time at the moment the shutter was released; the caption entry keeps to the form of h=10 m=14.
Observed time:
h=8 m=55
